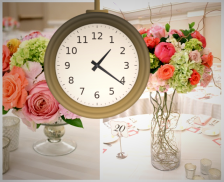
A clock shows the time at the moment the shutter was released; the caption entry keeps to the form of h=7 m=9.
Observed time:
h=1 m=21
